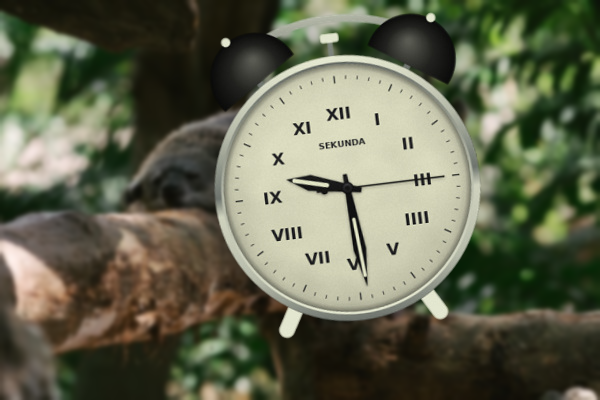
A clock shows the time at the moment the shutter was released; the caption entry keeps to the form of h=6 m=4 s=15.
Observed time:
h=9 m=29 s=15
